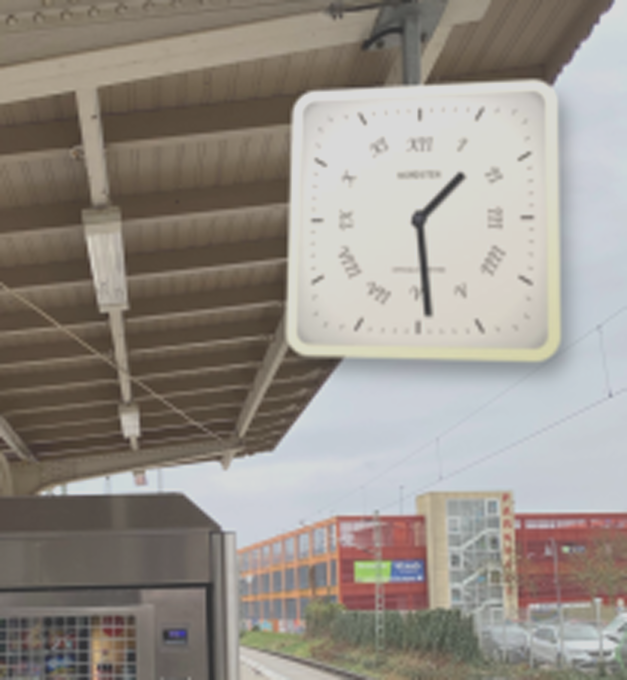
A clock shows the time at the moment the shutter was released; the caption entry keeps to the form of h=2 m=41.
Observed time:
h=1 m=29
